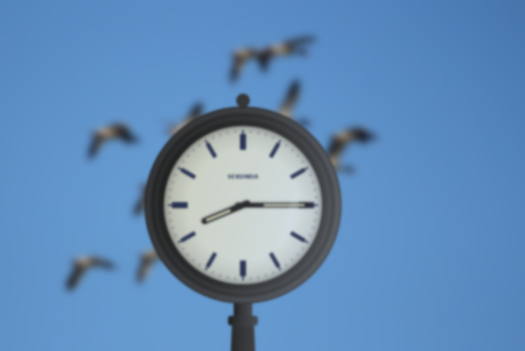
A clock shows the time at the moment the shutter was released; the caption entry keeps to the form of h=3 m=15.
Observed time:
h=8 m=15
